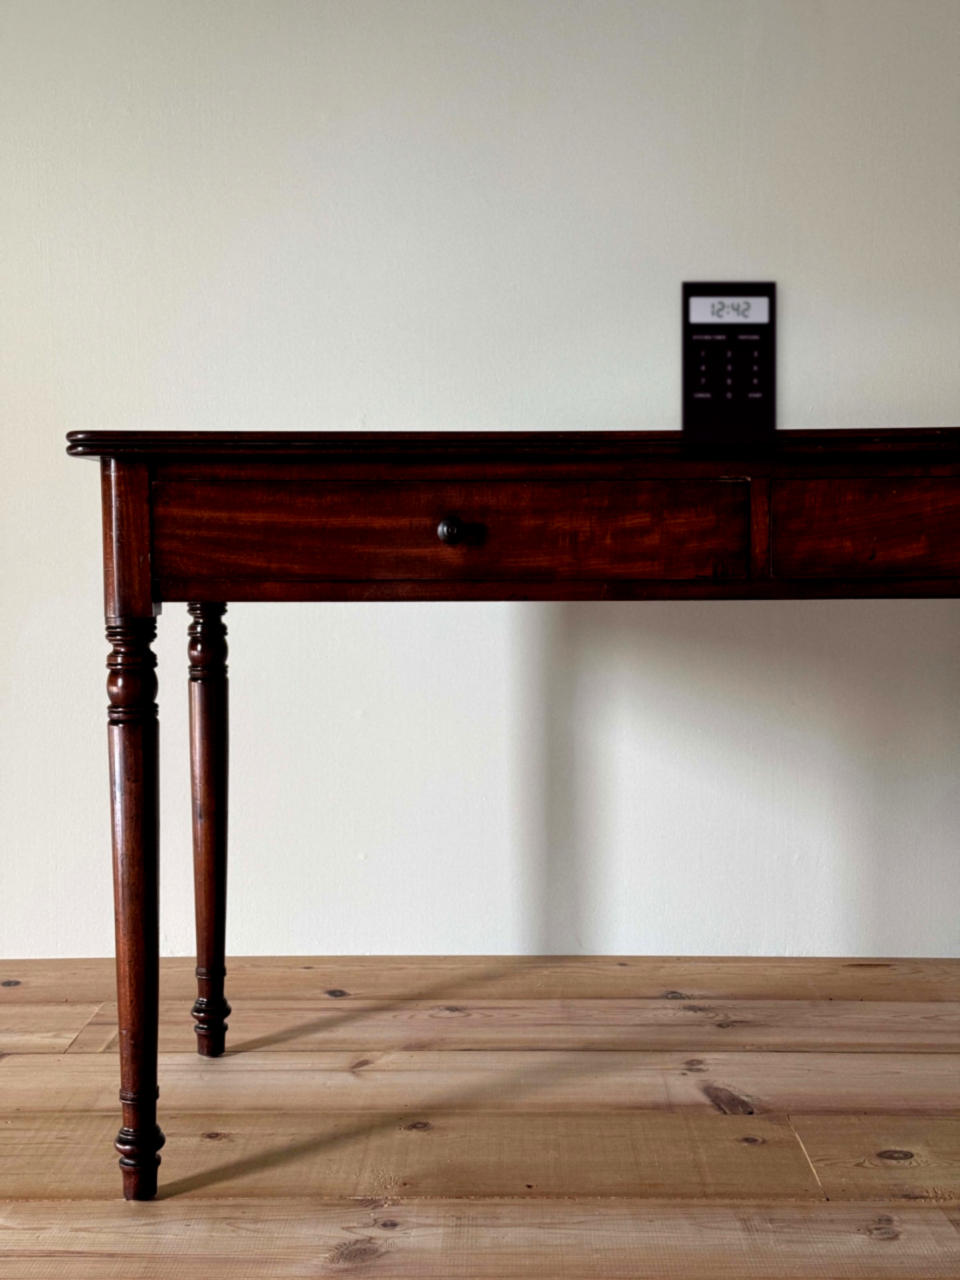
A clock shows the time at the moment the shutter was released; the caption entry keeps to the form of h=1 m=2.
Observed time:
h=12 m=42
